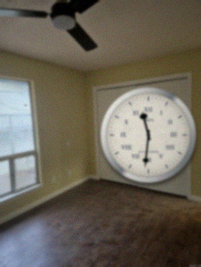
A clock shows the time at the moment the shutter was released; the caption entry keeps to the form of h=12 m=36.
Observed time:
h=11 m=31
